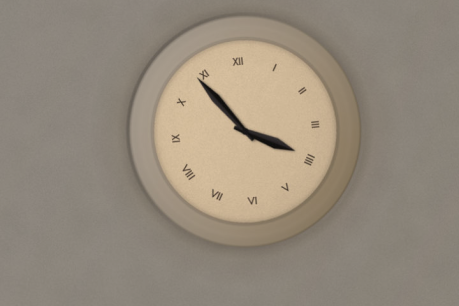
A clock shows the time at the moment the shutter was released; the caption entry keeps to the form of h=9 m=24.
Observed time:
h=3 m=54
